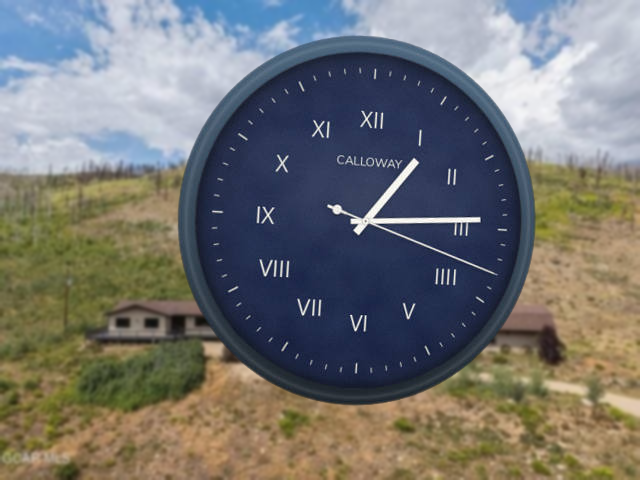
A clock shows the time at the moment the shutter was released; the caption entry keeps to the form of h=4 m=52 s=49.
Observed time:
h=1 m=14 s=18
